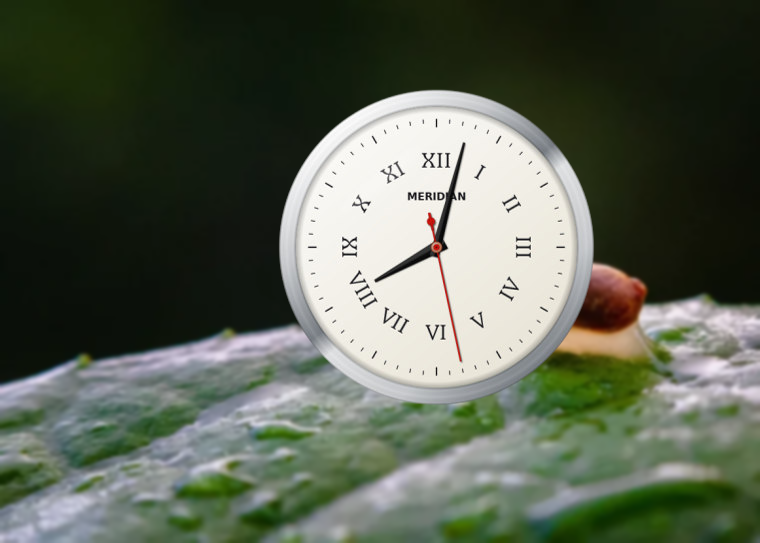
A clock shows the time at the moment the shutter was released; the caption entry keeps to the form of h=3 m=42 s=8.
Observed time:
h=8 m=2 s=28
